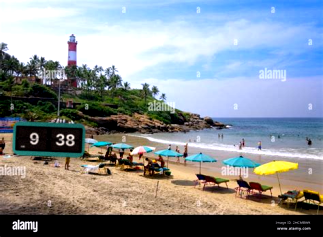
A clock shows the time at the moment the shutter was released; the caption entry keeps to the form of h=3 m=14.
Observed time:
h=9 m=38
